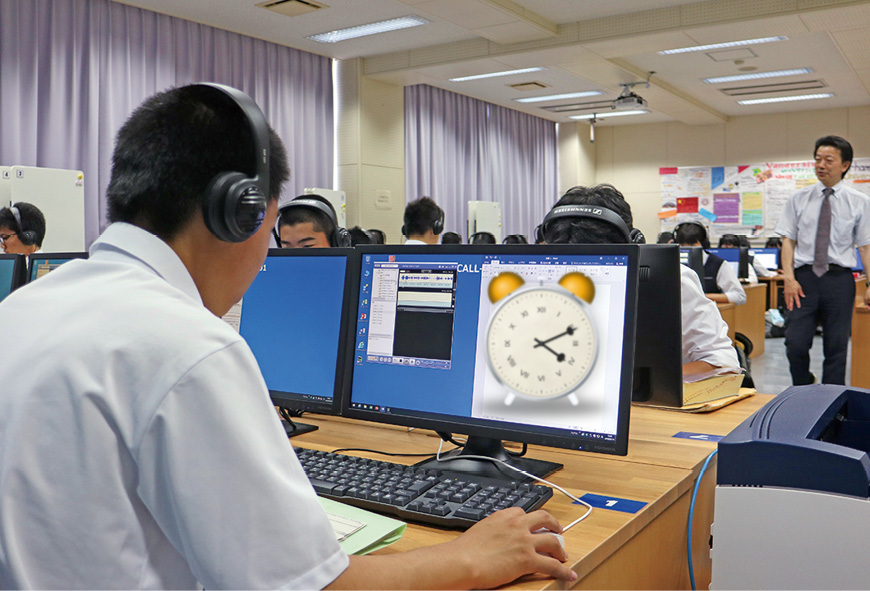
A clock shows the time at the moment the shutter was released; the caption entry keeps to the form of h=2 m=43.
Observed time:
h=4 m=11
